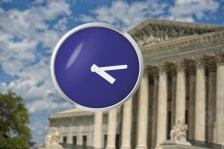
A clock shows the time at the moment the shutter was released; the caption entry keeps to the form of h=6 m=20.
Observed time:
h=4 m=14
